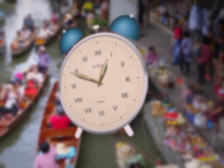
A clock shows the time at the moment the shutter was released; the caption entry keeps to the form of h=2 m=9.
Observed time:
h=12 m=49
